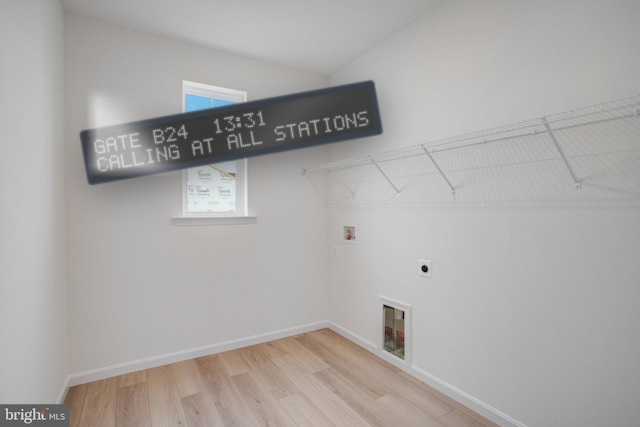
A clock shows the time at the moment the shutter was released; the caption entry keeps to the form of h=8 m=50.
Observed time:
h=13 m=31
